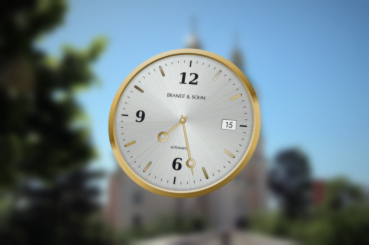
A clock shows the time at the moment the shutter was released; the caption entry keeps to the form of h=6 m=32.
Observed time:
h=7 m=27
